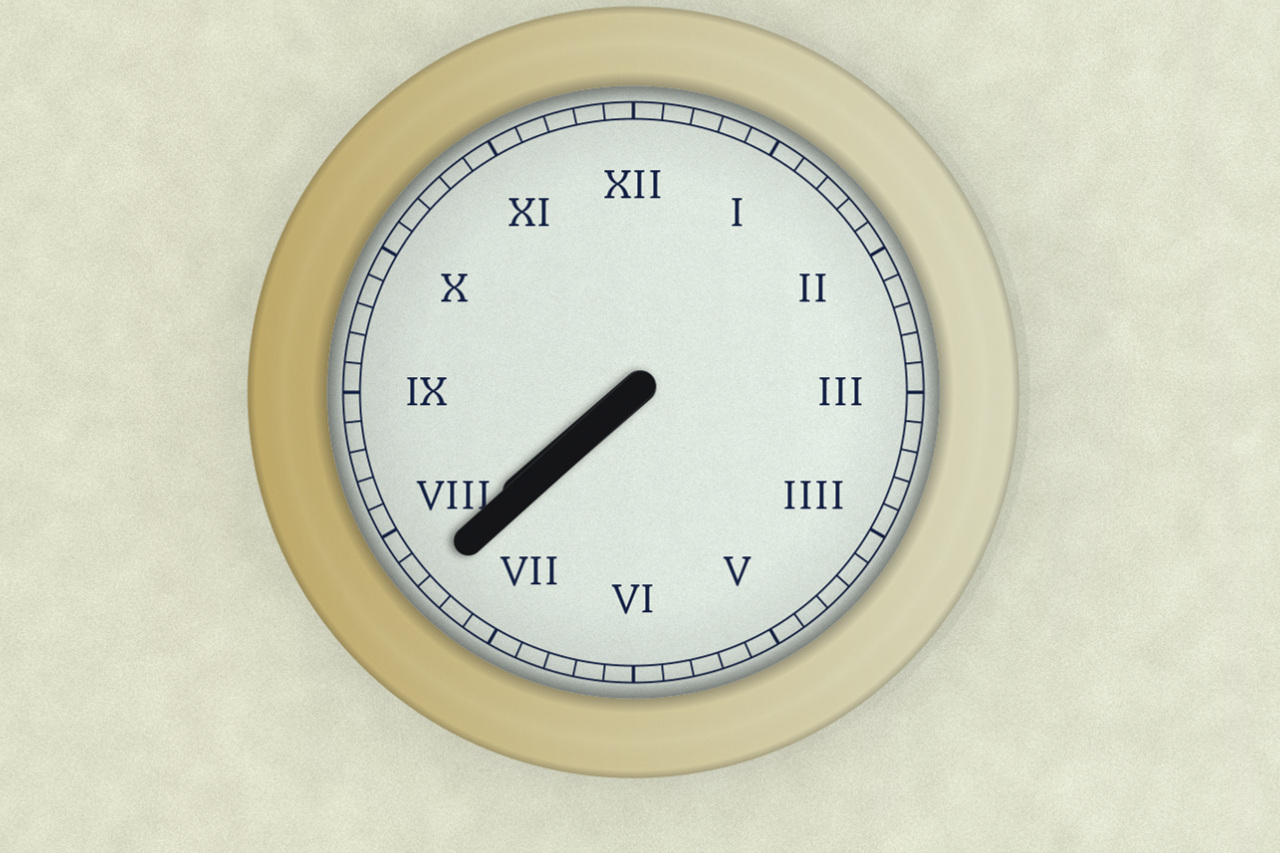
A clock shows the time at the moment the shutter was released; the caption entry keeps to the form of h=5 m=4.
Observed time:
h=7 m=38
